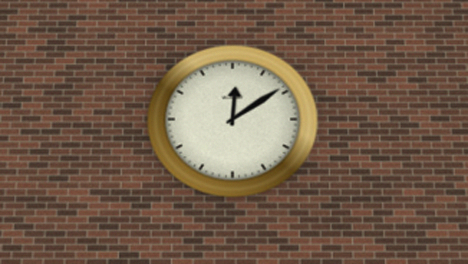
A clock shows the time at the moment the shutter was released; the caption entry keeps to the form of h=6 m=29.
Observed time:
h=12 m=9
